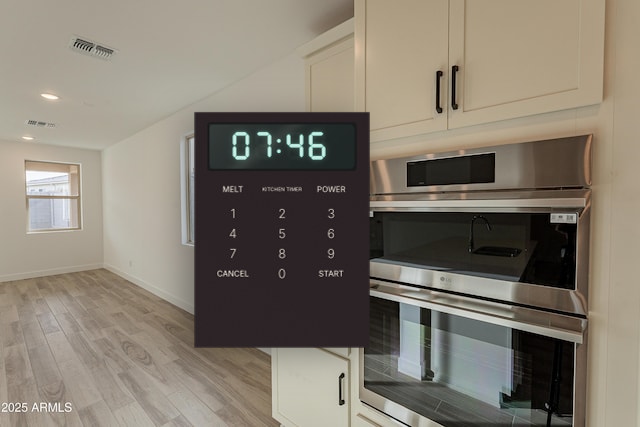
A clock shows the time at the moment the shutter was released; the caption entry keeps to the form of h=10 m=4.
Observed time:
h=7 m=46
